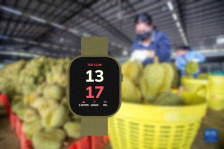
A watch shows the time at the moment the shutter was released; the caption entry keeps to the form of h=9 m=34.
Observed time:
h=13 m=17
